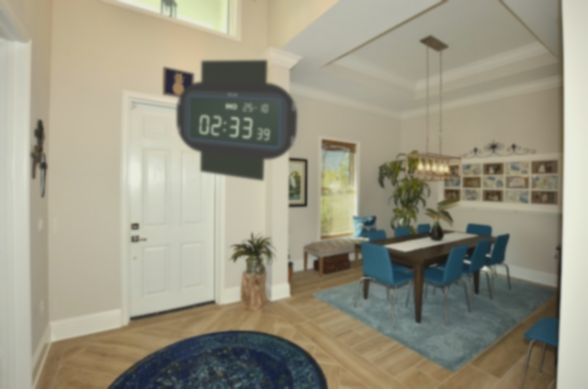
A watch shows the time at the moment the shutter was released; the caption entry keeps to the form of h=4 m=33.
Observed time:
h=2 m=33
